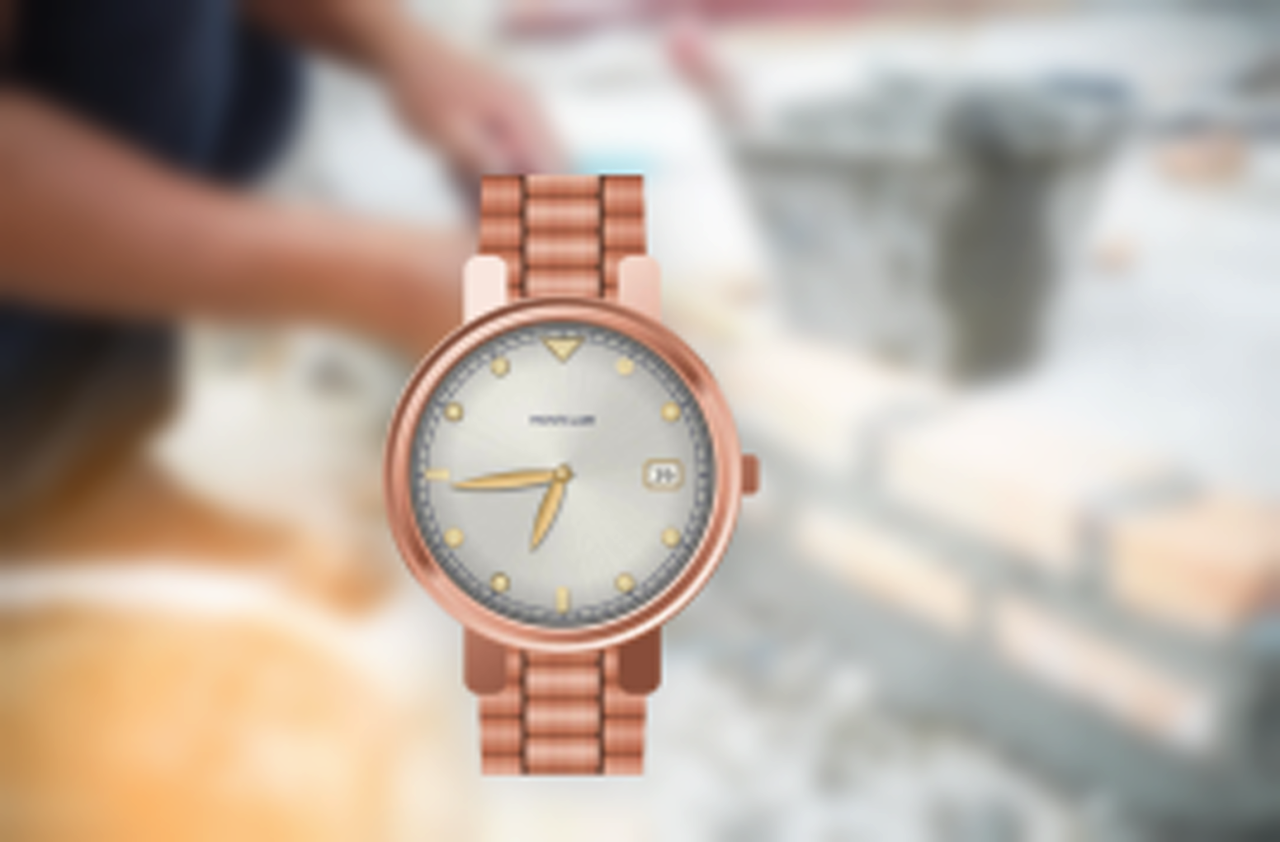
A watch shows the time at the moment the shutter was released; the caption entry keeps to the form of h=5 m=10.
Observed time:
h=6 m=44
